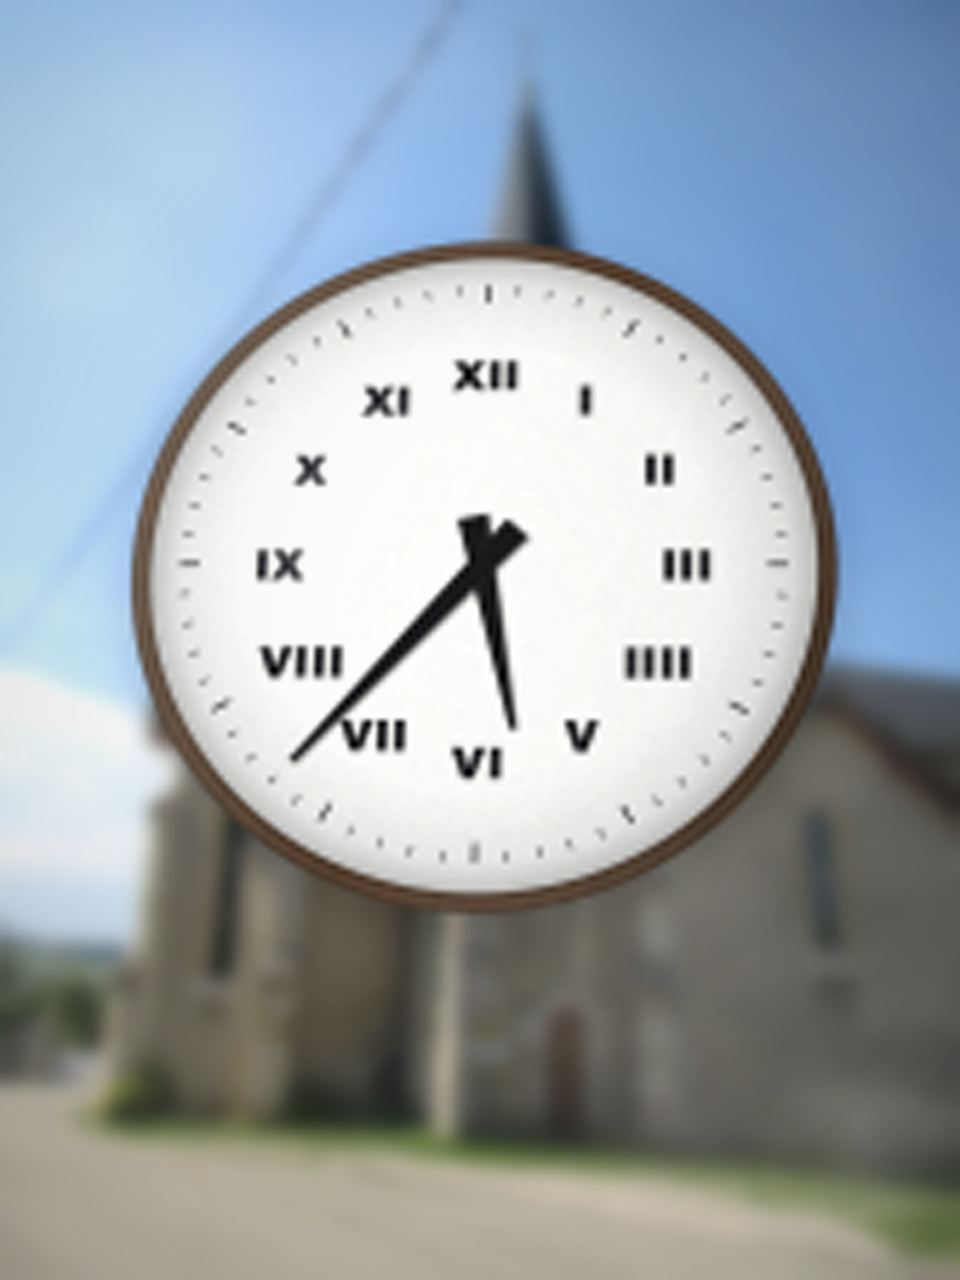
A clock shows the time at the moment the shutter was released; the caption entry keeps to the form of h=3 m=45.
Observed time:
h=5 m=37
